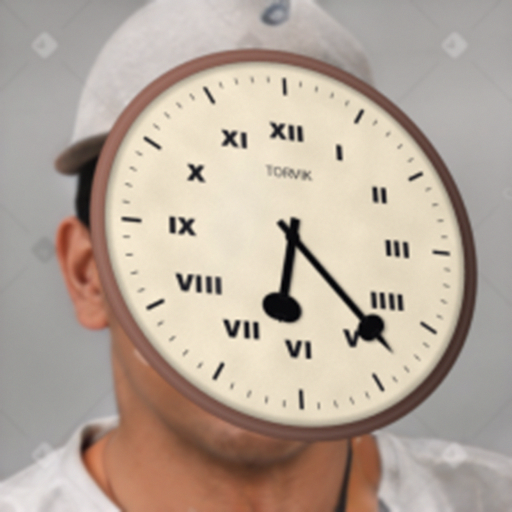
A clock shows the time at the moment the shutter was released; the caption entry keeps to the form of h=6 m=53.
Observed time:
h=6 m=23
